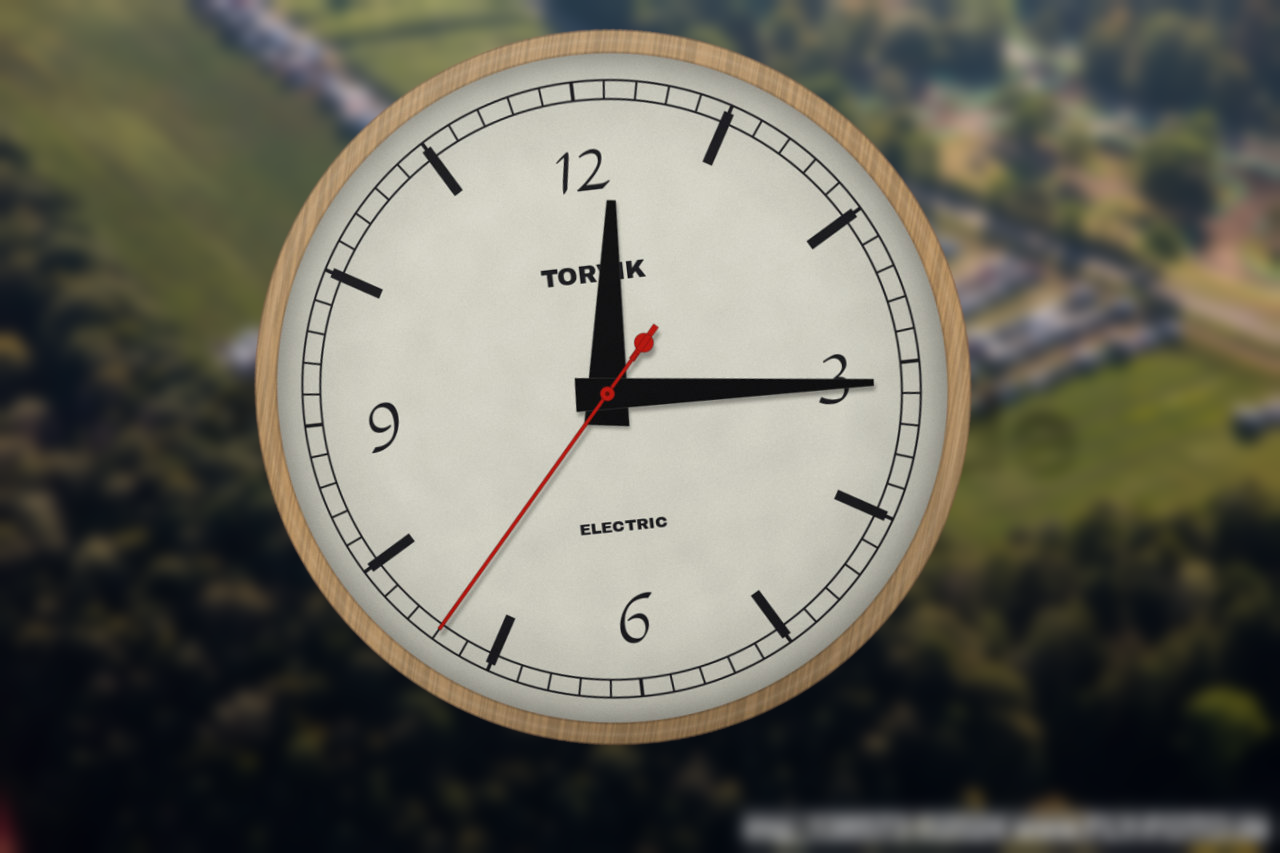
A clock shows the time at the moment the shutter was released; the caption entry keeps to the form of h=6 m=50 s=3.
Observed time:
h=12 m=15 s=37
